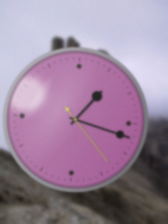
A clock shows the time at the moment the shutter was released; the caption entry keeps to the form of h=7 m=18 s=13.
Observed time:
h=1 m=17 s=23
